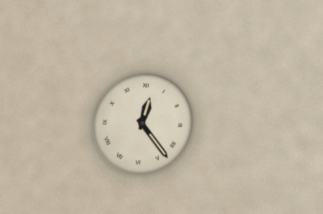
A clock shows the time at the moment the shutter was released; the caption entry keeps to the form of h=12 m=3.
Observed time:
h=12 m=23
